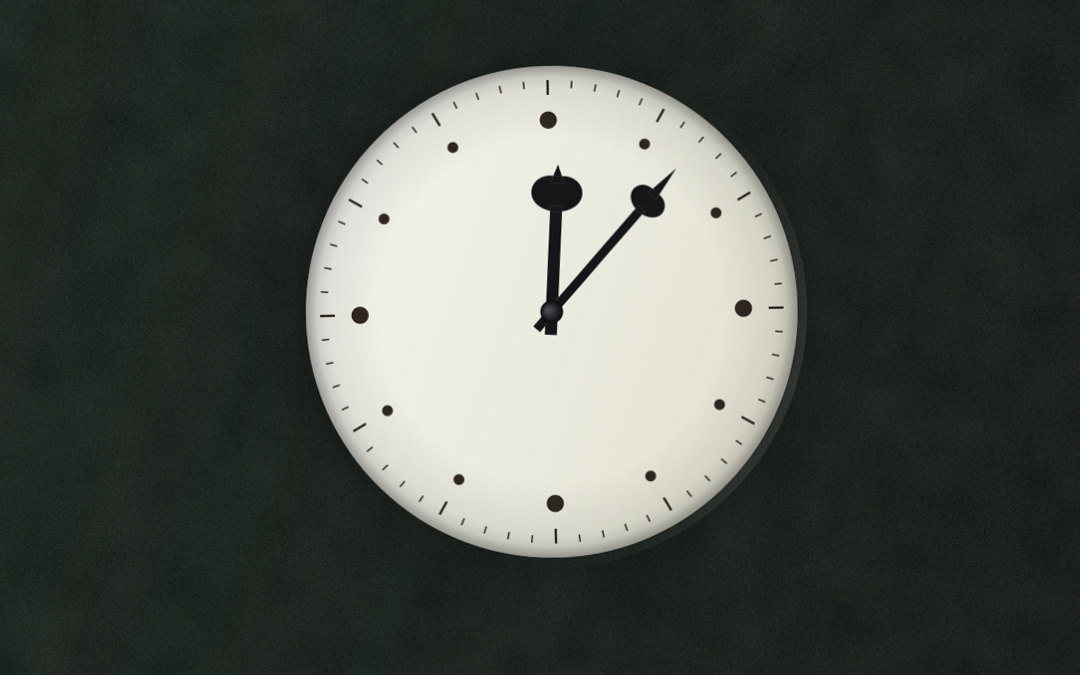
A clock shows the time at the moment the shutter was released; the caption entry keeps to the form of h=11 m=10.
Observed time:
h=12 m=7
